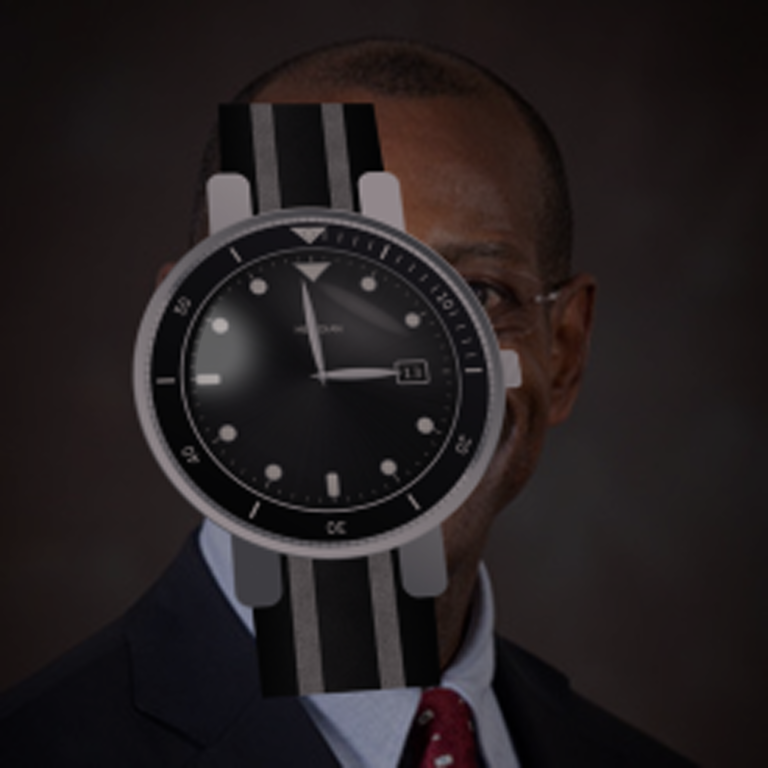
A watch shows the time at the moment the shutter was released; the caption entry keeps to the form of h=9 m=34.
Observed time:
h=2 m=59
